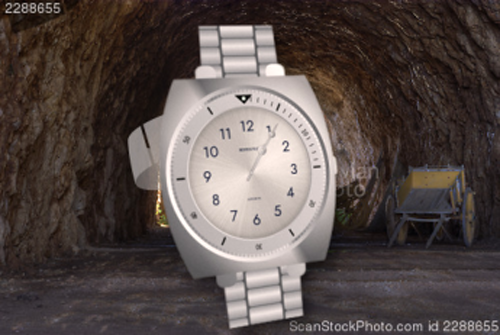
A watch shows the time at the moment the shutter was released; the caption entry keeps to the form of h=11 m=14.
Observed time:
h=1 m=6
